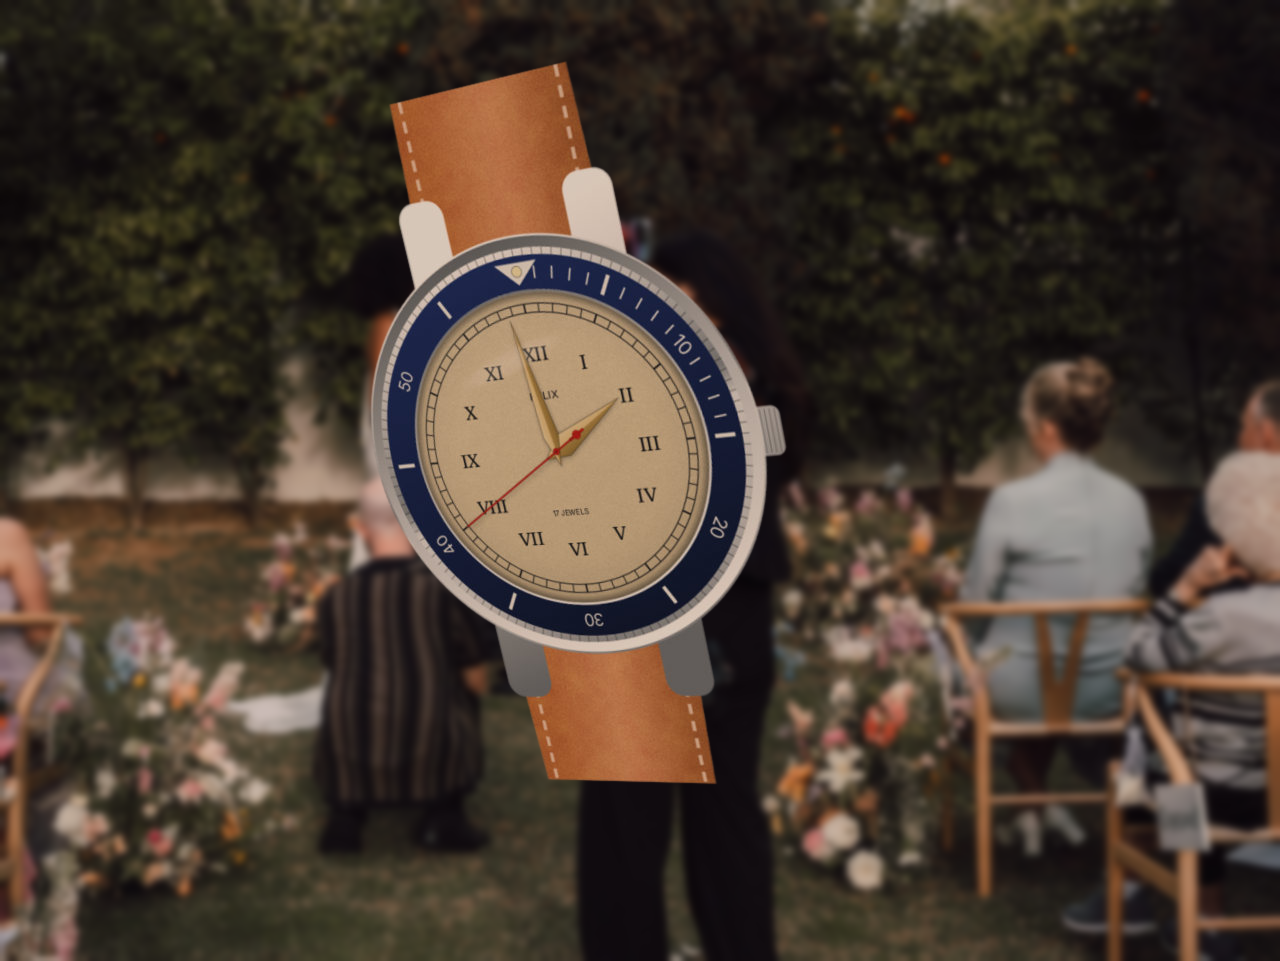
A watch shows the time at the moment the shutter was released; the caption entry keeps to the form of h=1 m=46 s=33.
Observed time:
h=1 m=58 s=40
